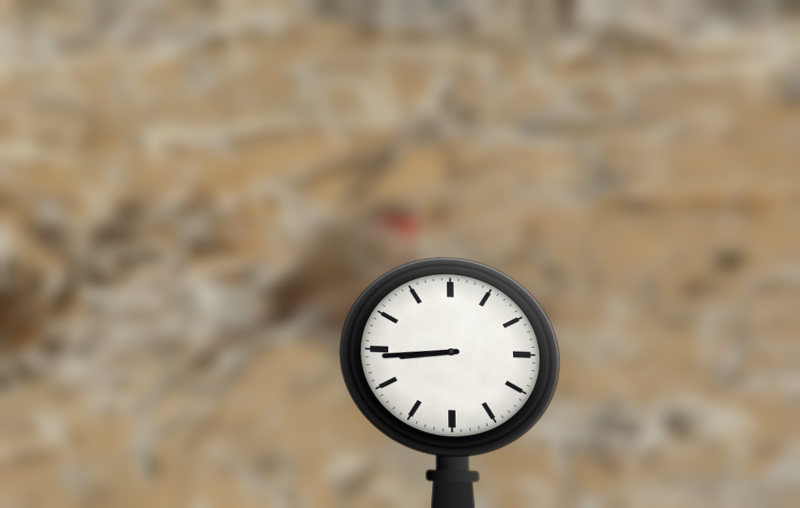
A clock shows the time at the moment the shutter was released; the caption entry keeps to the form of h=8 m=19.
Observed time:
h=8 m=44
